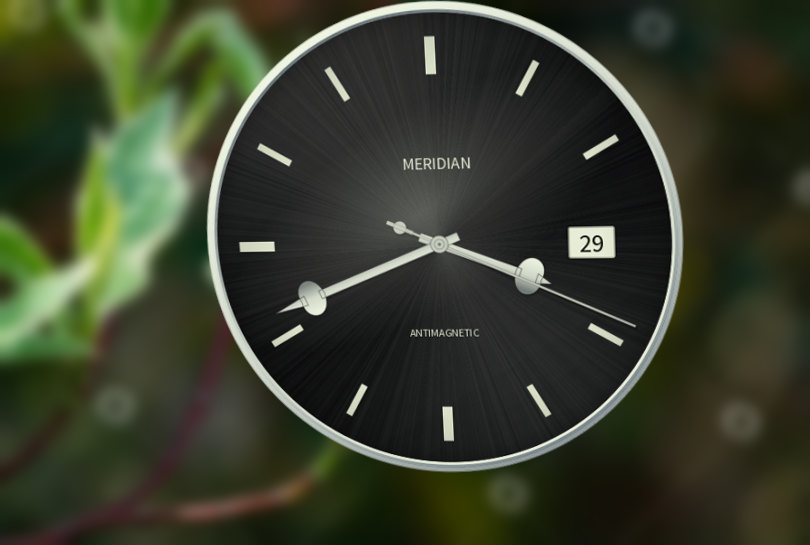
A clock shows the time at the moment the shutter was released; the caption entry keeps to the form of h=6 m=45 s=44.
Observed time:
h=3 m=41 s=19
